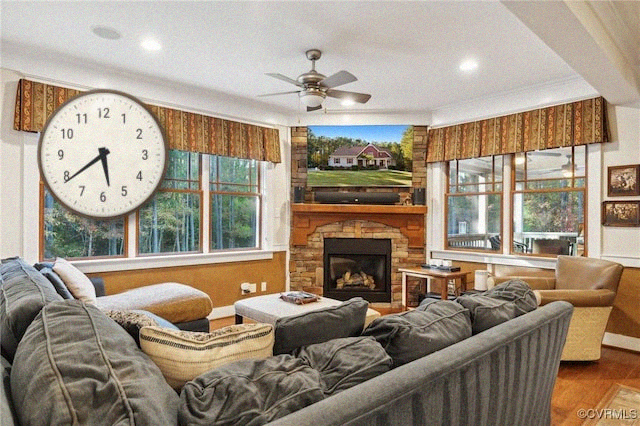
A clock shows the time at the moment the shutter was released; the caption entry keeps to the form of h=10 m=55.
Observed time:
h=5 m=39
